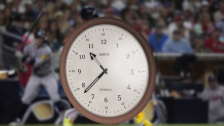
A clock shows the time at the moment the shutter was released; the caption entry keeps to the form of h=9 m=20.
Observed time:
h=10 m=38
